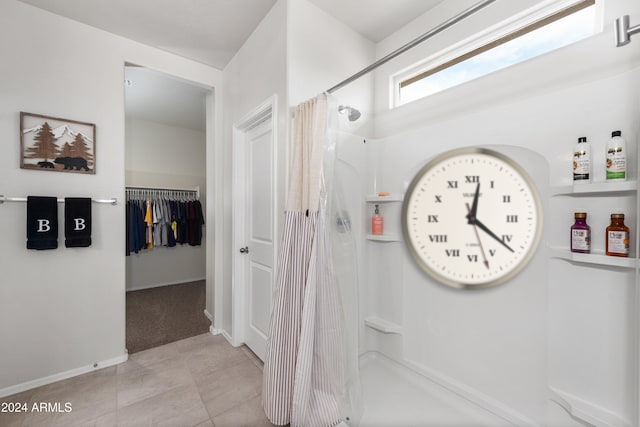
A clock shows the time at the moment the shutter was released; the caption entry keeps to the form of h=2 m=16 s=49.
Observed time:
h=12 m=21 s=27
